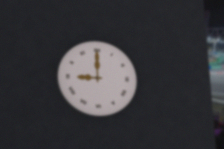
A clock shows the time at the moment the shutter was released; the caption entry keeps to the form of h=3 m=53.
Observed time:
h=9 m=0
